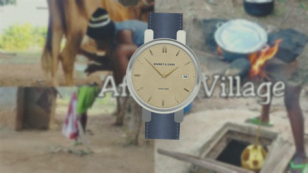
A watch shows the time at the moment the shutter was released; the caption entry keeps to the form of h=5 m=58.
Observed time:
h=1 m=52
